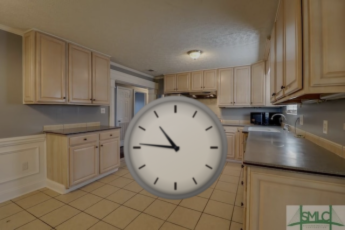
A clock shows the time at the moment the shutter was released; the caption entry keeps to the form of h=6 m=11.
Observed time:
h=10 m=46
